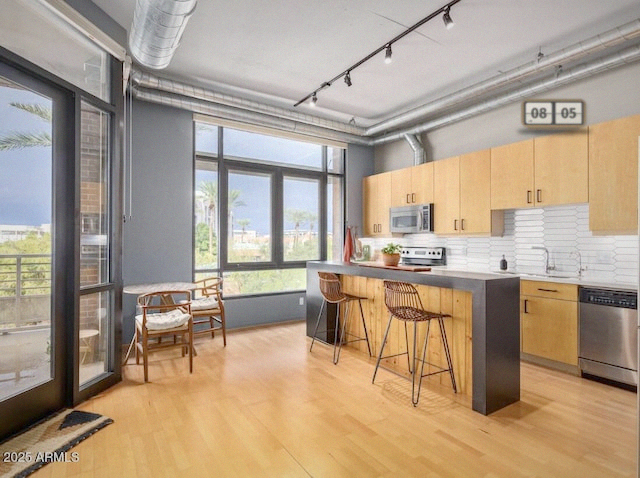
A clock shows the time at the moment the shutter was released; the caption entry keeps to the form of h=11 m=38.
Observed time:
h=8 m=5
